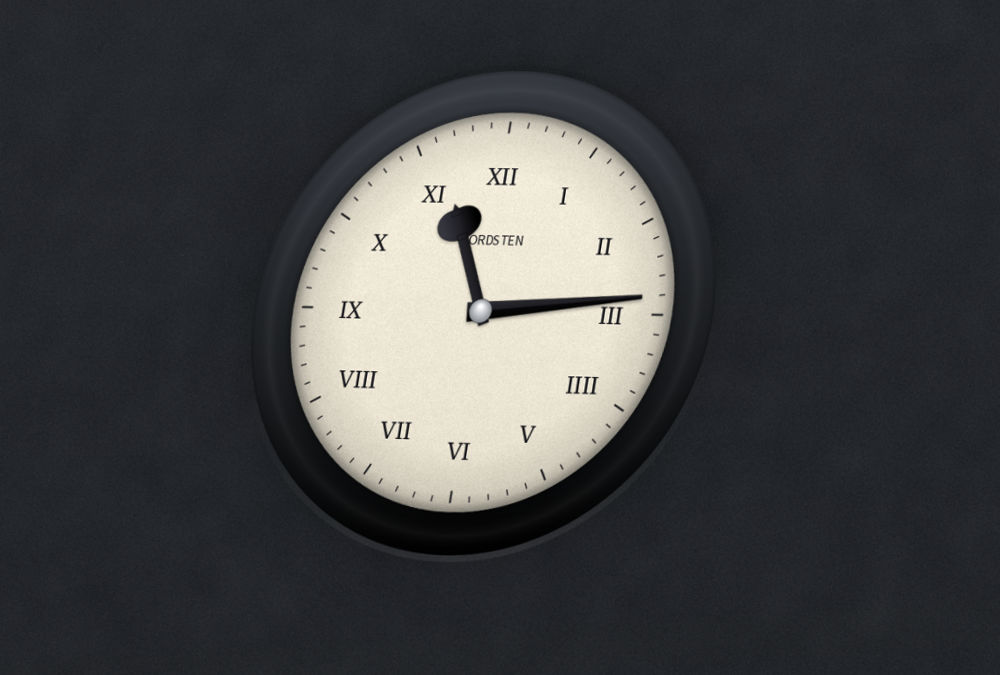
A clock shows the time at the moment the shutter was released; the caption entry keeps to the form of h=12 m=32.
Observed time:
h=11 m=14
